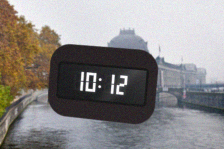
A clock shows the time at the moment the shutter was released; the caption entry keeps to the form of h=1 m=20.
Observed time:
h=10 m=12
